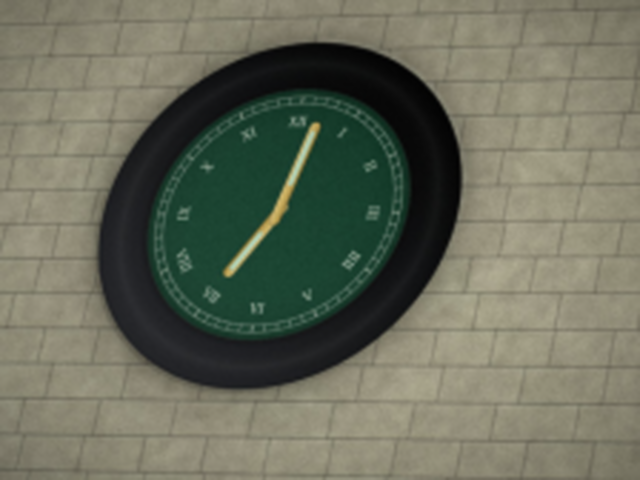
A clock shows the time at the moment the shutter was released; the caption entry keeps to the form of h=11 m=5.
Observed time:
h=7 m=2
